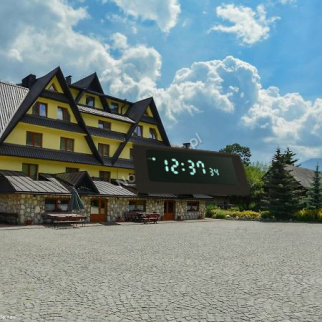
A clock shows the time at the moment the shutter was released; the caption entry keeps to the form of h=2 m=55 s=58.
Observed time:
h=12 m=37 s=34
